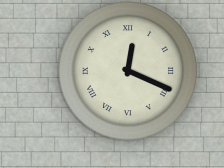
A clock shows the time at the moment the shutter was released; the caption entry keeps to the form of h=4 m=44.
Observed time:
h=12 m=19
